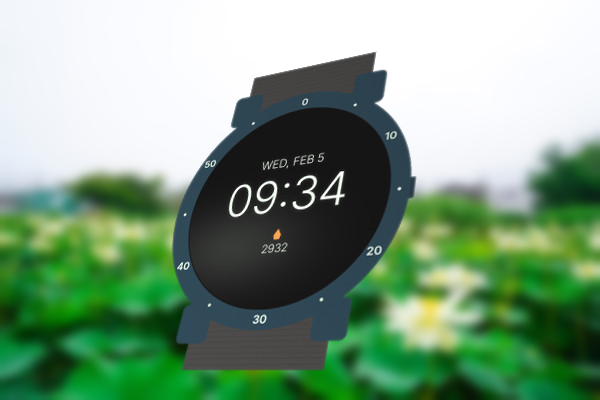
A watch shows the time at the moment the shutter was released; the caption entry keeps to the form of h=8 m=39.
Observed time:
h=9 m=34
